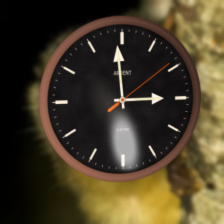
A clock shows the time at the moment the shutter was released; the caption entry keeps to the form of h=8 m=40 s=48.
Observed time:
h=2 m=59 s=9
